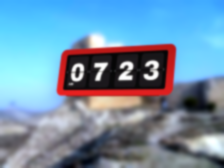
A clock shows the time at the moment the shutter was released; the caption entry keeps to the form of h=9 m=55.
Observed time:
h=7 m=23
